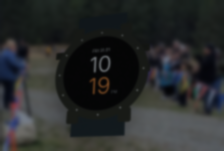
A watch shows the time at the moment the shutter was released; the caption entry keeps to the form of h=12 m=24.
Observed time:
h=10 m=19
